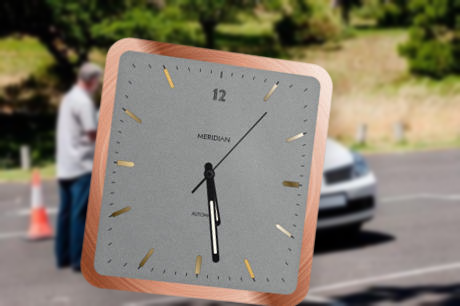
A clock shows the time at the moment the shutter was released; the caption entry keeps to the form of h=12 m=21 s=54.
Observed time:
h=5 m=28 s=6
